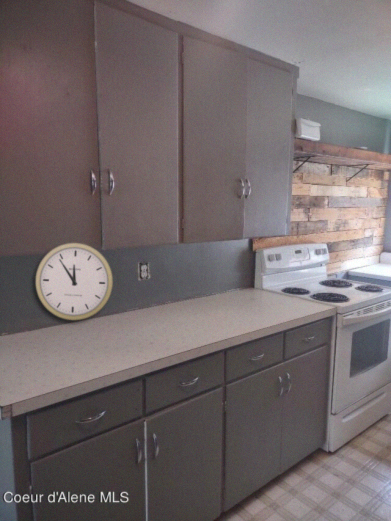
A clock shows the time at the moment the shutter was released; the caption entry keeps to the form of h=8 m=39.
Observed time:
h=11 m=54
